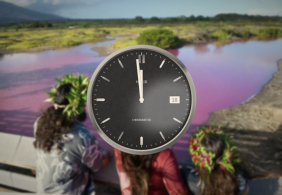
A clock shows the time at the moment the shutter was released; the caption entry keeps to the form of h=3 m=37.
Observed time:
h=11 m=59
